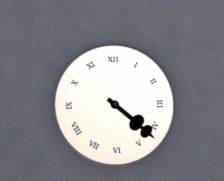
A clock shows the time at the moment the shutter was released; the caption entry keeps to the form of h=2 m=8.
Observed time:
h=4 m=22
